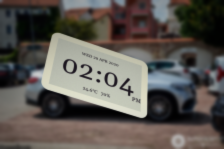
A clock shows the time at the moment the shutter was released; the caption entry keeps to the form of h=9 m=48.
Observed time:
h=2 m=4
